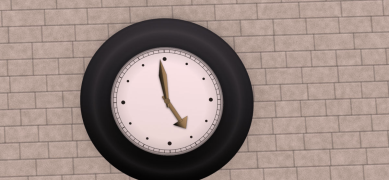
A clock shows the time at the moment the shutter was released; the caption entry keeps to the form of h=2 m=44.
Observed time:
h=4 m=59
